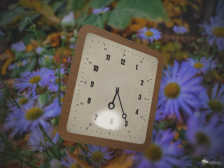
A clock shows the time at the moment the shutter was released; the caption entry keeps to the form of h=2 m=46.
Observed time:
h=6 m=25
